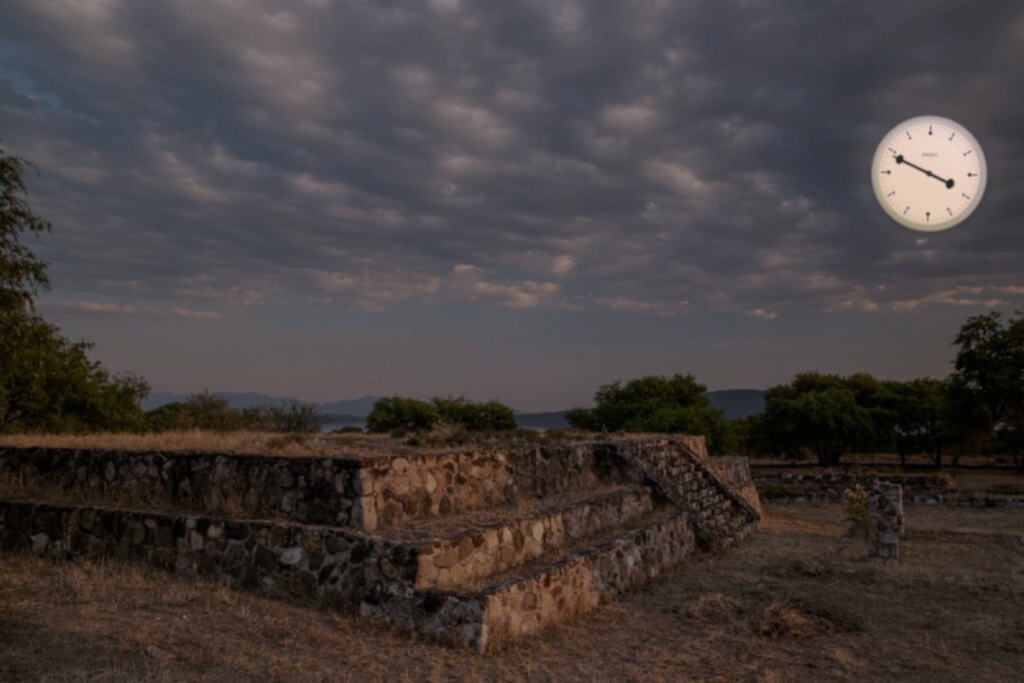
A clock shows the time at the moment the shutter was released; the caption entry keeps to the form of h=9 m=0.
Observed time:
h=3 m=49
